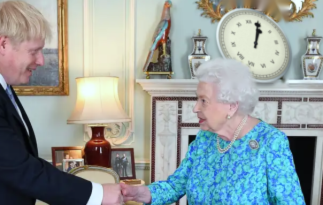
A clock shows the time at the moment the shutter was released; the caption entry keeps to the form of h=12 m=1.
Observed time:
h=1 m=4
